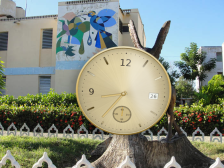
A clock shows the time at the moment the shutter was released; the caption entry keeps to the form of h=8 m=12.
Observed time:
h=8 m=36
